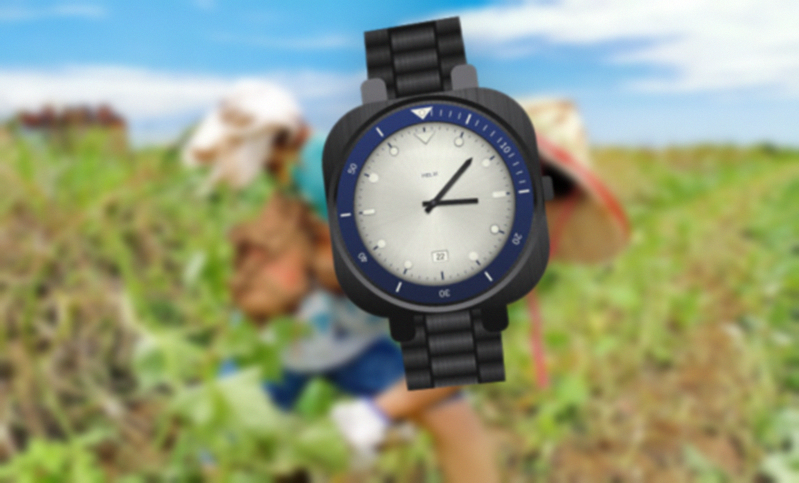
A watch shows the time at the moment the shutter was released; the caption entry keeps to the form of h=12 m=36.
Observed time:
h=3 m=8
